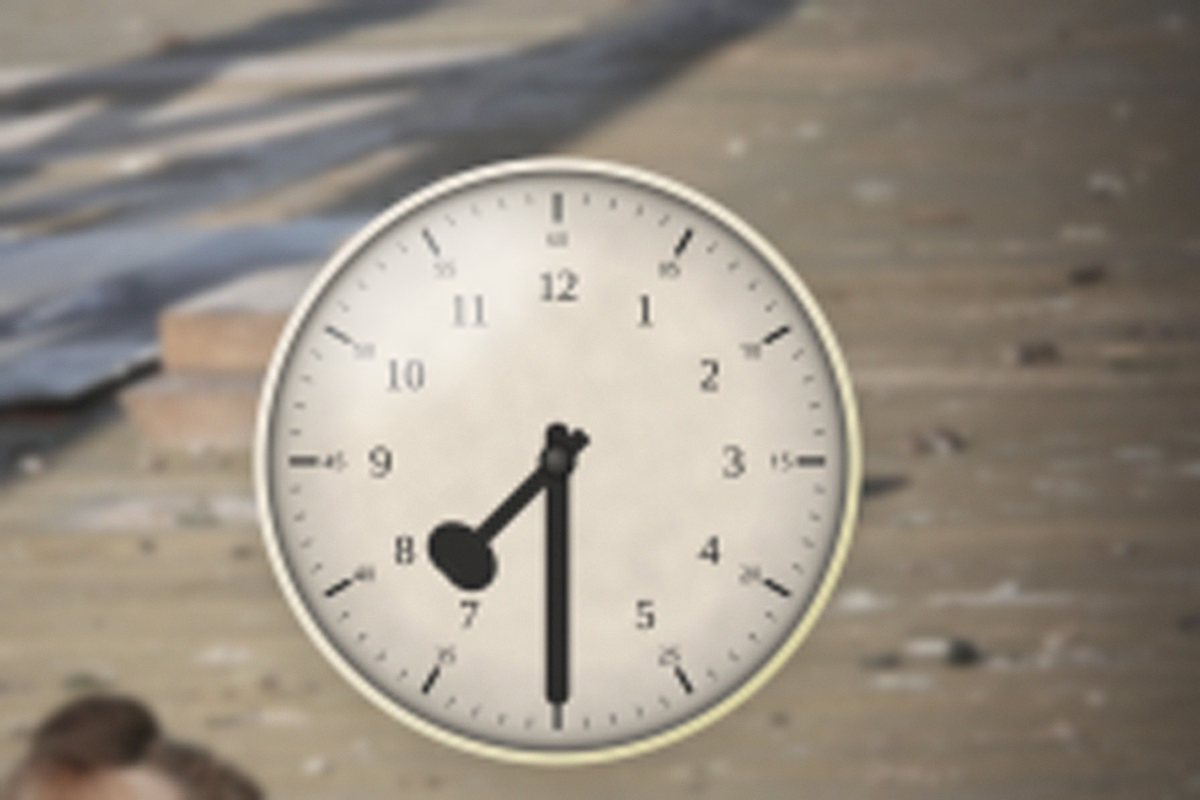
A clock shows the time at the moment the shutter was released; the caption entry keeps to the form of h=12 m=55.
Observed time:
h=7 m=30
